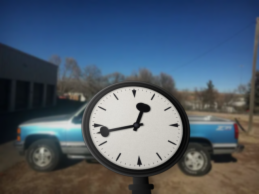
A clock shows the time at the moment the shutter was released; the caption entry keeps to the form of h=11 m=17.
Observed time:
h=12 m=43
